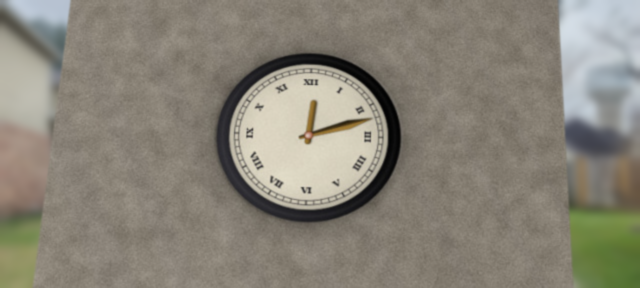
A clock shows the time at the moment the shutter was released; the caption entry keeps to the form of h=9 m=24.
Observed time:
h=12 m=12
